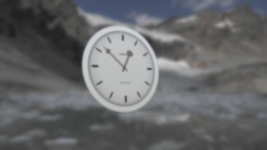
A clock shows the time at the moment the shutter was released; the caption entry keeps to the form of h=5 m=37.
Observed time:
h=12 m=52
